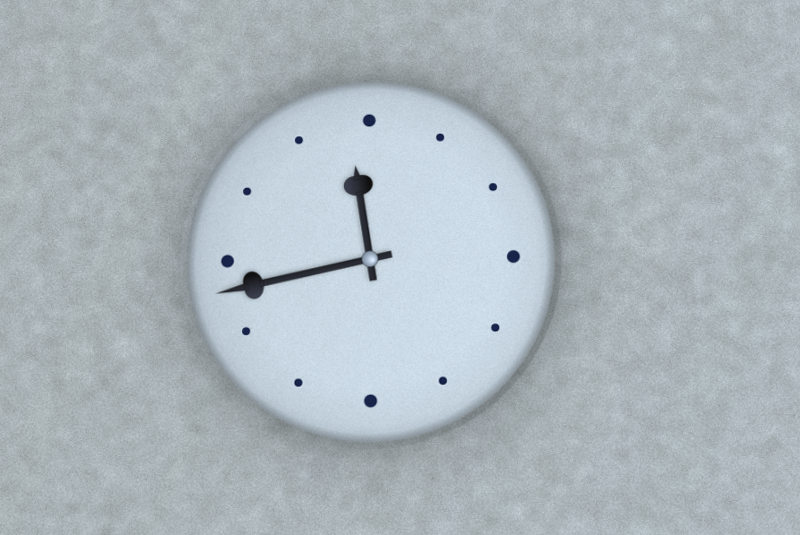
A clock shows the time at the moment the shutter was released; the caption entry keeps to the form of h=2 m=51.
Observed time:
h=11 m=43
